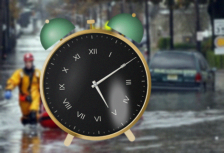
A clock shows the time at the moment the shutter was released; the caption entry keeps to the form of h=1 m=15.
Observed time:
h=5 m=10
